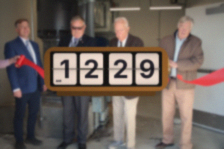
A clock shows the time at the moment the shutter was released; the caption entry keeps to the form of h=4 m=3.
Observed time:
h=12 m=29
